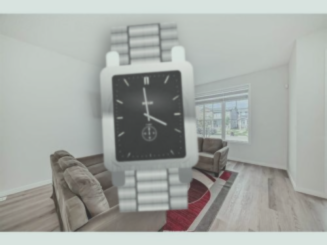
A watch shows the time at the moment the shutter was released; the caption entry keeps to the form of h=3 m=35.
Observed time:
h=3 m=59
